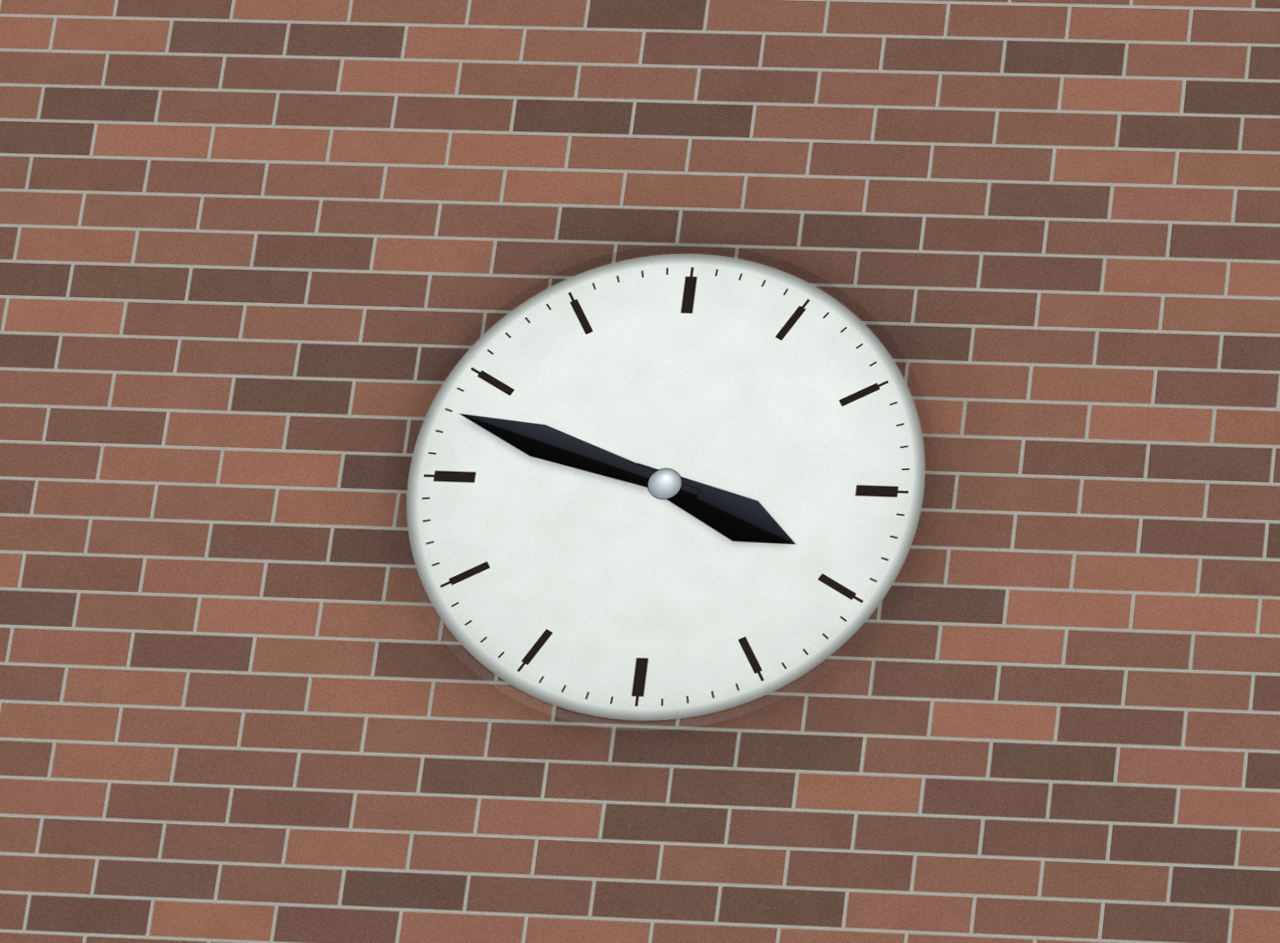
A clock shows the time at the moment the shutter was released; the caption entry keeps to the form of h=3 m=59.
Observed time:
h=3 m=48
